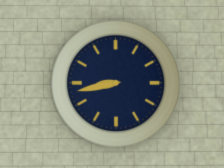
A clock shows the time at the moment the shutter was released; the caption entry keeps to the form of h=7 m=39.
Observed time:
h=8 m=43
